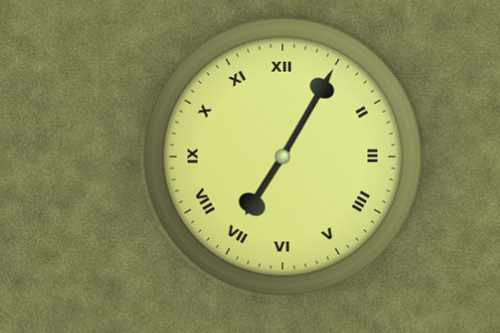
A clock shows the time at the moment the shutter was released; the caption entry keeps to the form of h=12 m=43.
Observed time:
h=7 m=5
